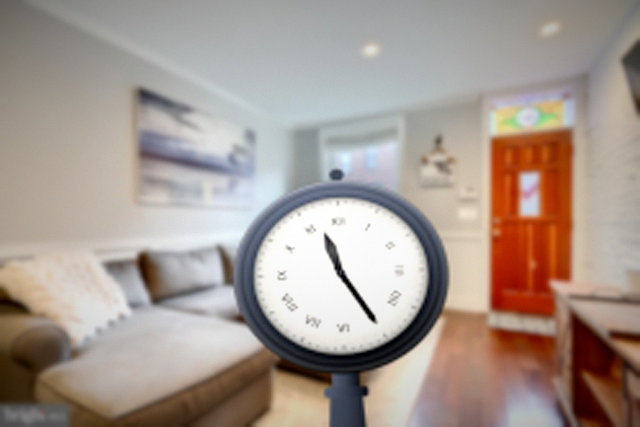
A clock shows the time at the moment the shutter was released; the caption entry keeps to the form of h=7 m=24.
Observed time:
h=11 m=25
